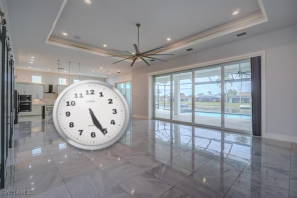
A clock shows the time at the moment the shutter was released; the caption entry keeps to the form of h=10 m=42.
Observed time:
h=5 m=26
